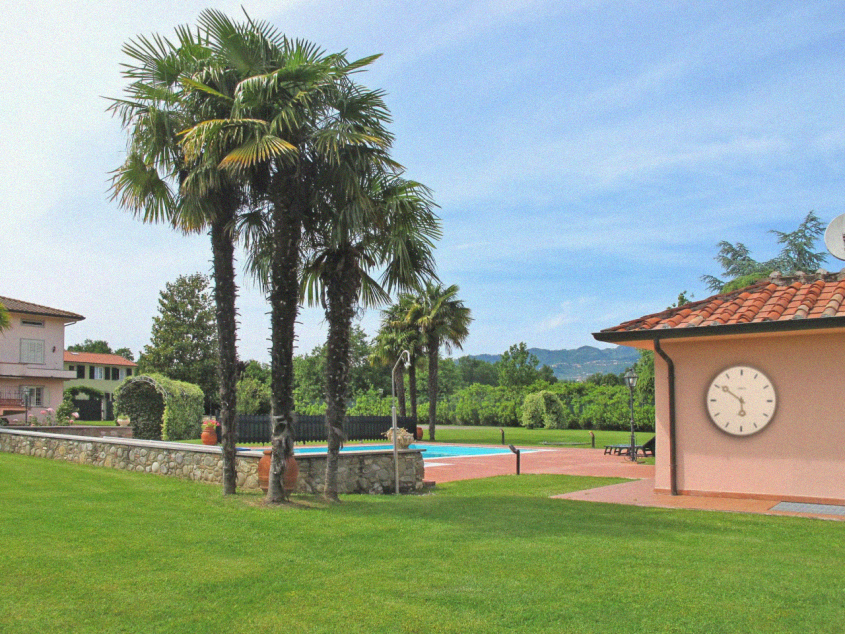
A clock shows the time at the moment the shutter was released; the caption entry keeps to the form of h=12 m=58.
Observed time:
h=5 m=51
